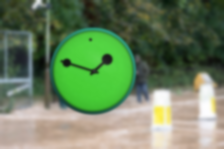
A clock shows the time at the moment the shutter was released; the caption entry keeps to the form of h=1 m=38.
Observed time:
h=1 m=49
